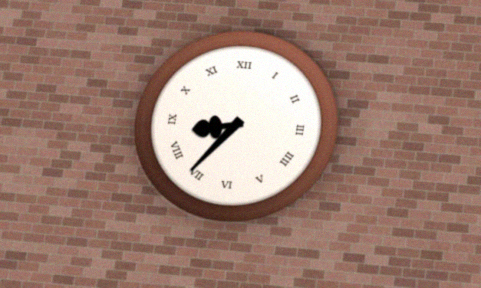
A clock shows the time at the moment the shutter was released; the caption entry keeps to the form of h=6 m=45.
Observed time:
h=8 m=36
